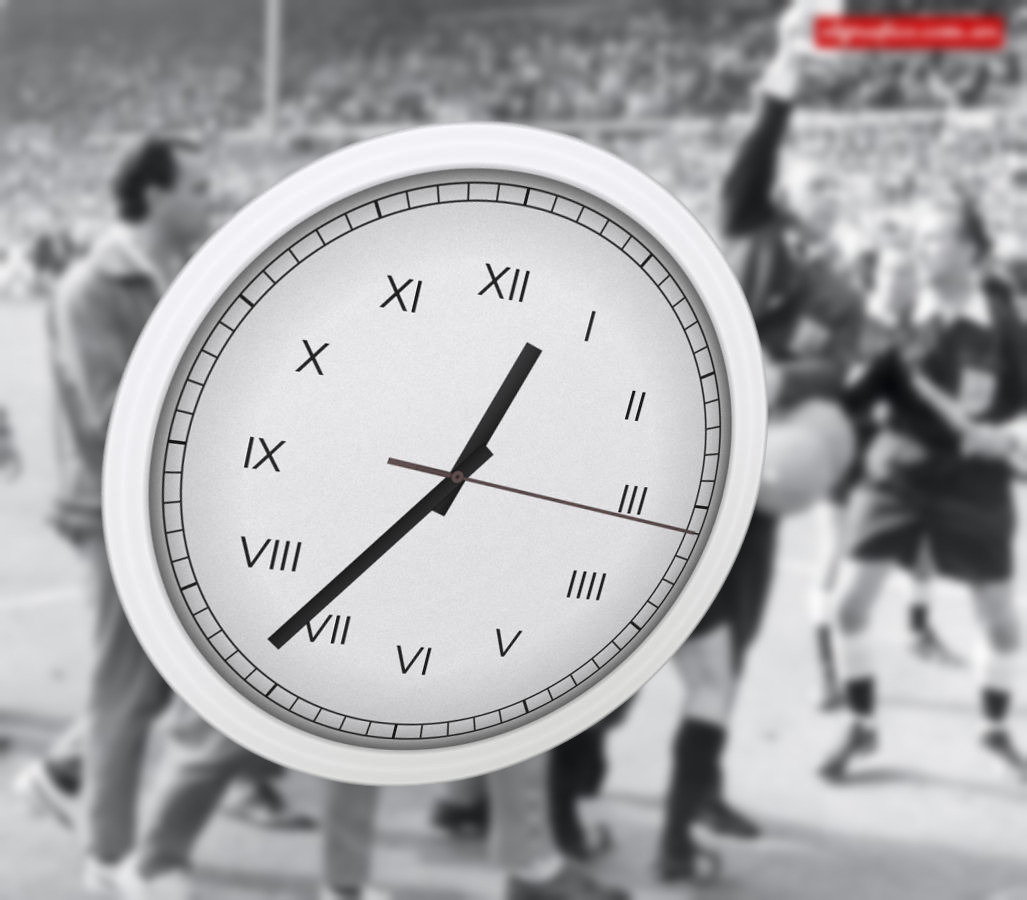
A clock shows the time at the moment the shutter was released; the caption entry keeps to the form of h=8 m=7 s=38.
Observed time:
h=12 m=36 s=16
